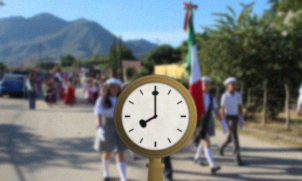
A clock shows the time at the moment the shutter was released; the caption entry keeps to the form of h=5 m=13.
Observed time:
h=8 m=0
